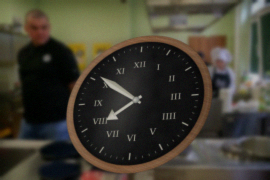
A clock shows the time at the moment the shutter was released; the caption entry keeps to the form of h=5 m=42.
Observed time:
h=7 m=51
